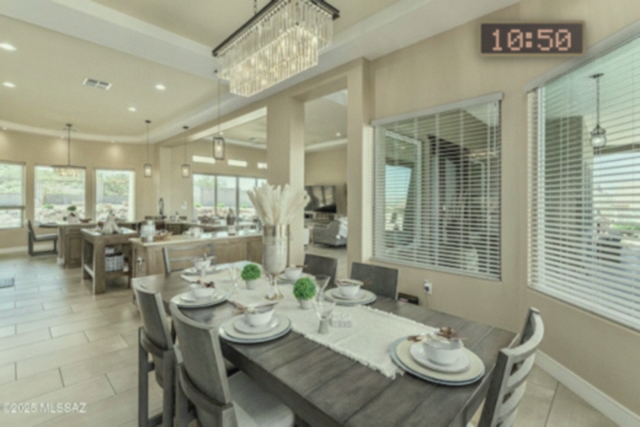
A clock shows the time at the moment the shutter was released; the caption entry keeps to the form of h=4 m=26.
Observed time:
h=10 m=50
